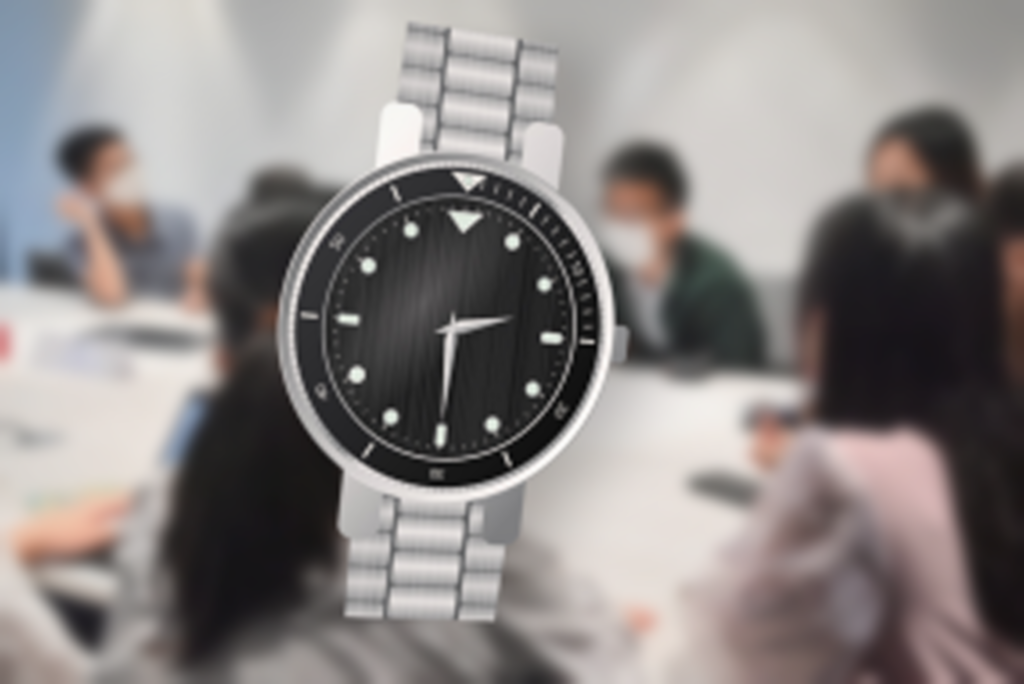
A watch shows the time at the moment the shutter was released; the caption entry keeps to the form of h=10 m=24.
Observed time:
h=2 m=30
